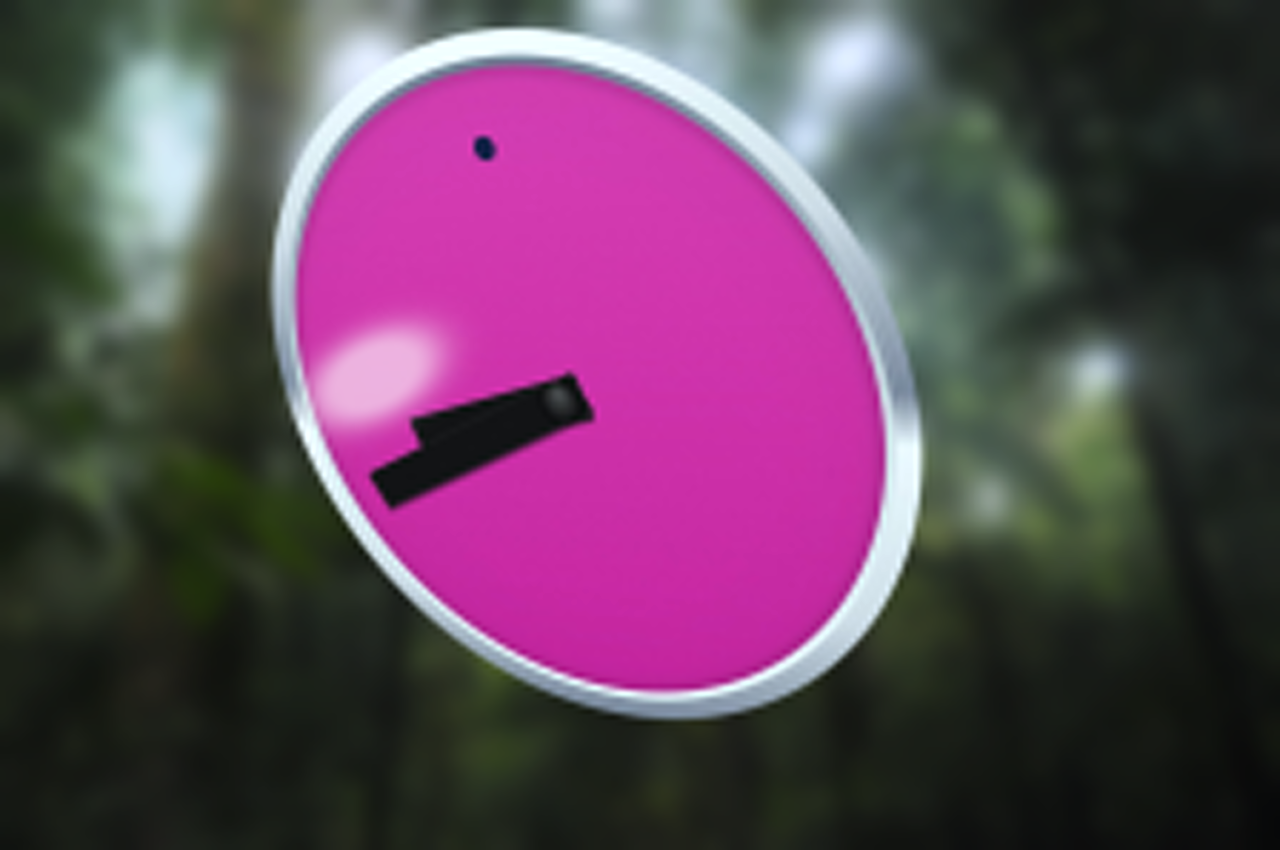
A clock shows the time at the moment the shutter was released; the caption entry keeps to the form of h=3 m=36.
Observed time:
h=8 m=42
